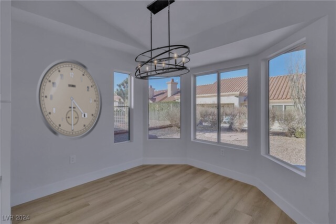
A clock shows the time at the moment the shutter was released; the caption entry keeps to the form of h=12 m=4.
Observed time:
h=4 m=30
